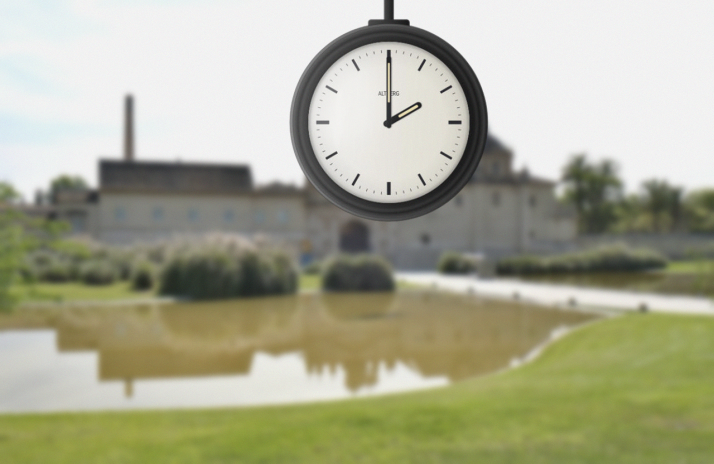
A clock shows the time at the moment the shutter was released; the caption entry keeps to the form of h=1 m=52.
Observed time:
h=2 m=0
